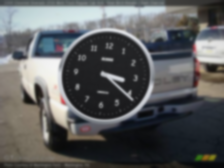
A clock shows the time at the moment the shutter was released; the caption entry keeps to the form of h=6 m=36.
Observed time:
h=3 m=21
